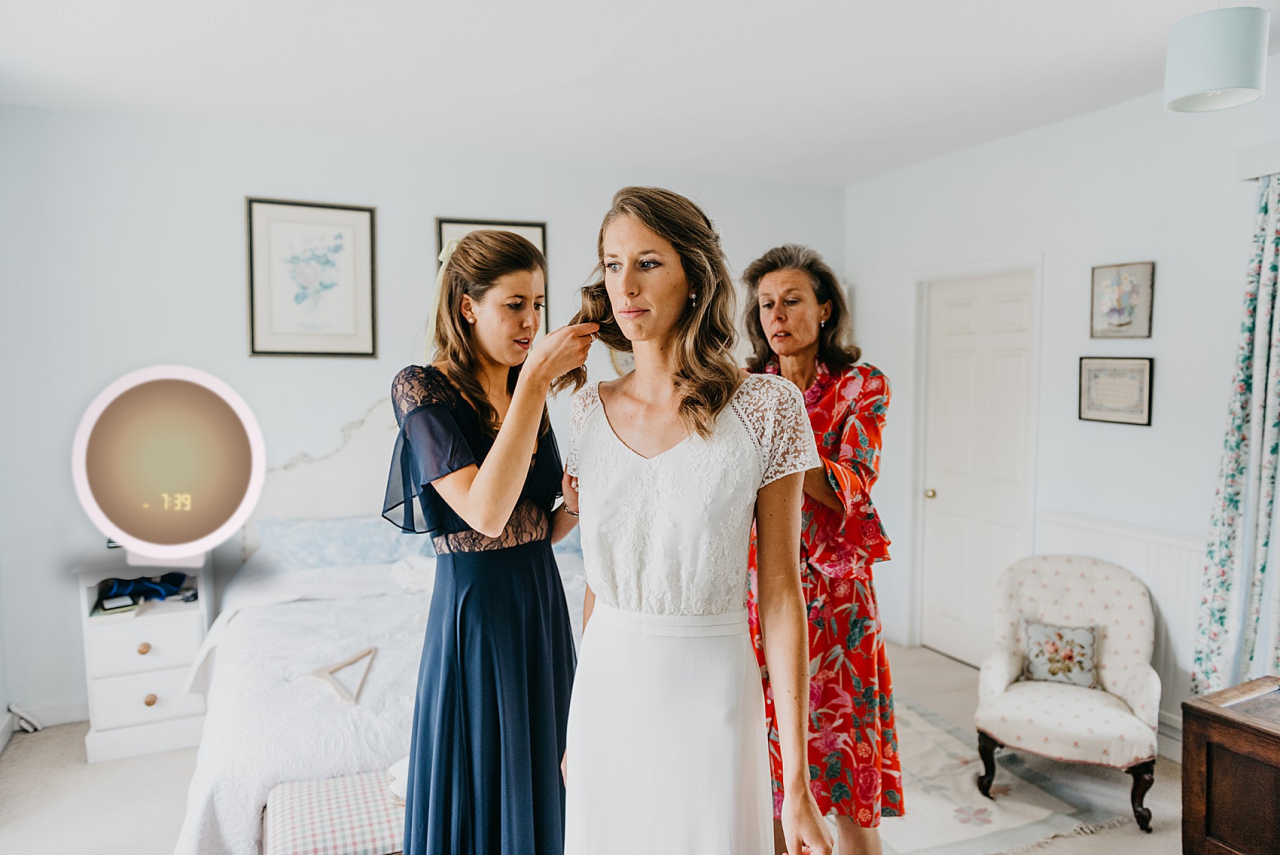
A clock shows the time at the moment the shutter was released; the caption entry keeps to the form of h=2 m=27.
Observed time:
h=7 m=39
